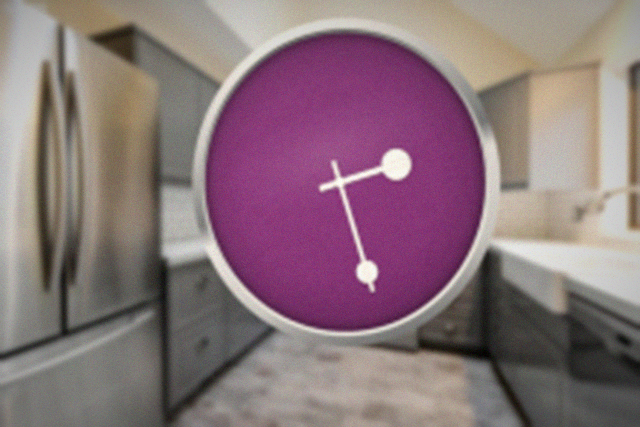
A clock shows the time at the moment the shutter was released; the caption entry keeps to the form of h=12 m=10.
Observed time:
h=2 m=27
